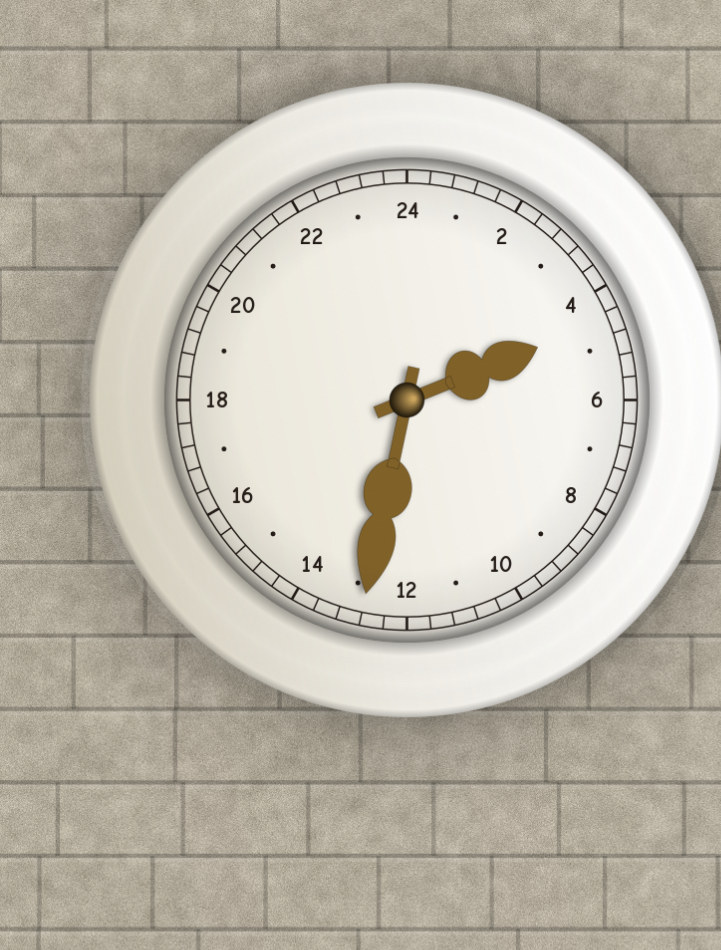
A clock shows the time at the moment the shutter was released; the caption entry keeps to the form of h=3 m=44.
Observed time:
h=4 m=32
